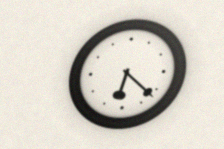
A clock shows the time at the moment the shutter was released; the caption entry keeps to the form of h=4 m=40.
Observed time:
h=6 m=22
